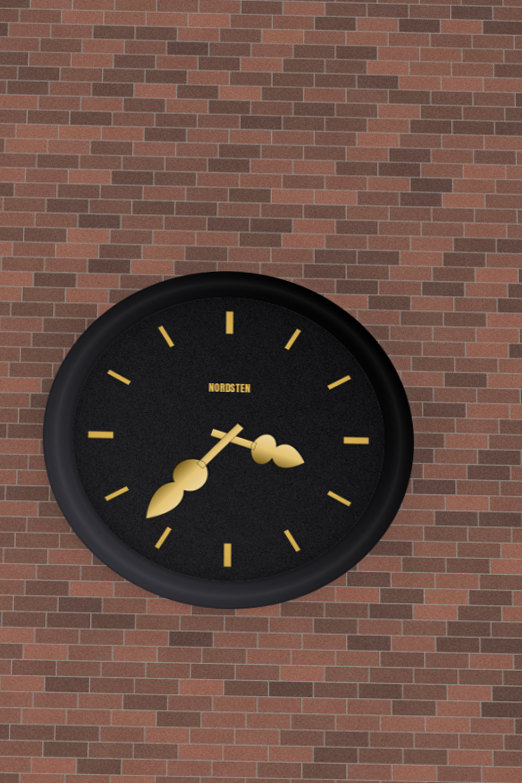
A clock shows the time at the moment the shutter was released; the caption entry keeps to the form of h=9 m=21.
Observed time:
h=3 m=37
